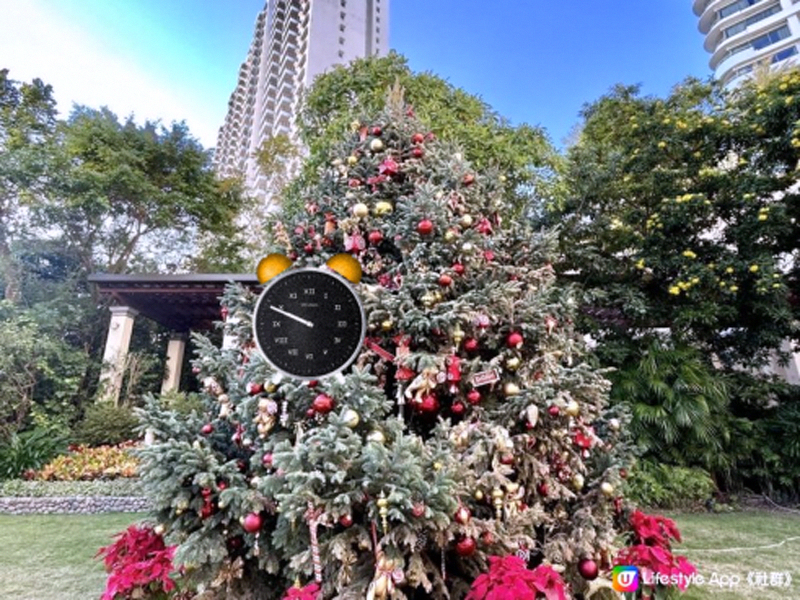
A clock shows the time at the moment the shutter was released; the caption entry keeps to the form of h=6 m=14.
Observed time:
h=9 m=49
